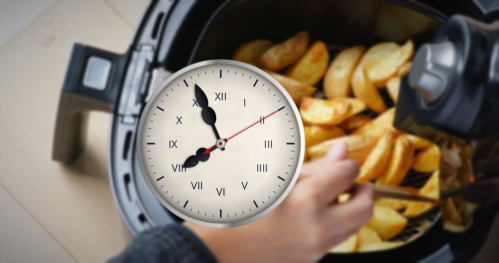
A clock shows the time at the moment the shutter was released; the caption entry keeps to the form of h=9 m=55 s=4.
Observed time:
h=7 m=56 s=10
